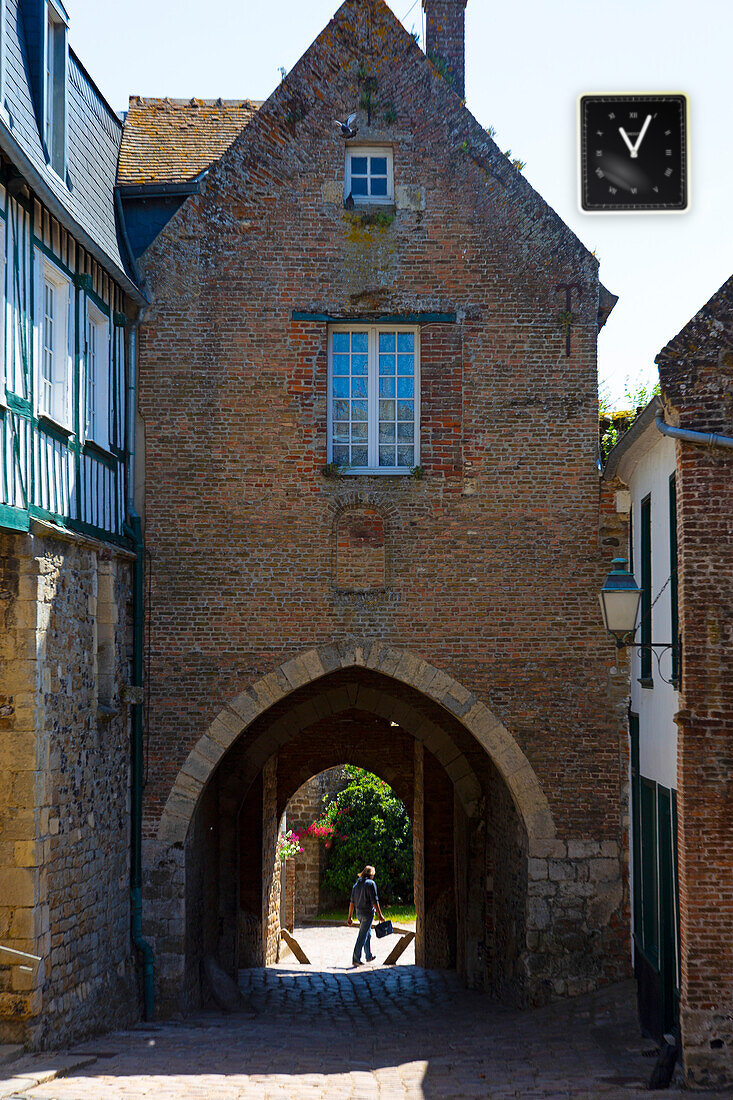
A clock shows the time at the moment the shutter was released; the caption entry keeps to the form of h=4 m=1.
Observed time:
h=11 m=4
